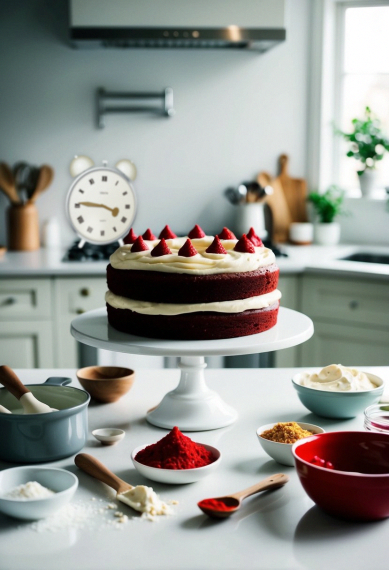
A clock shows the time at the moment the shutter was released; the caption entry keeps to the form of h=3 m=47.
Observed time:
h=3 m=46
